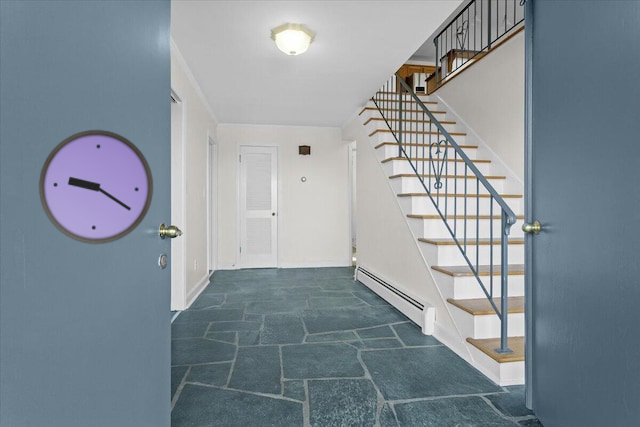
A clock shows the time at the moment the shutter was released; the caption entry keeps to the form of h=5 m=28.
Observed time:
h=9 m=20
